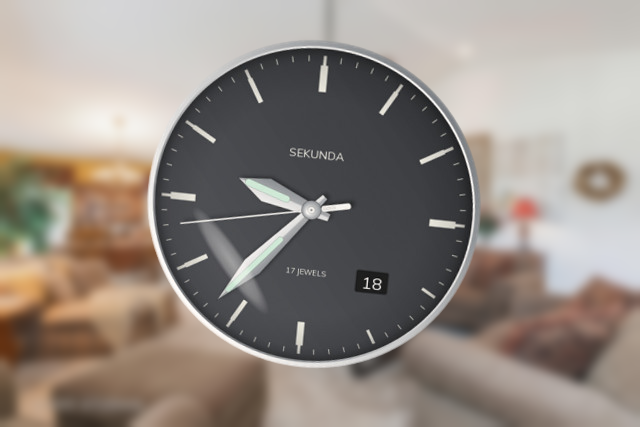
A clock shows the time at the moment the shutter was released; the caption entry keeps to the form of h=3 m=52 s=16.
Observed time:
h=9 m=36 s=43
